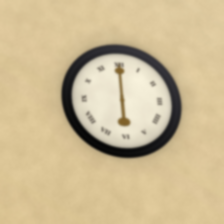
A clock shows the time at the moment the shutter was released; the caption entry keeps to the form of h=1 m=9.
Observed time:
h=6 m=0
